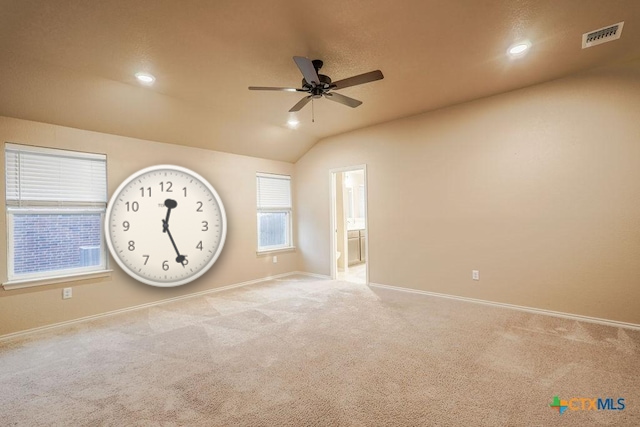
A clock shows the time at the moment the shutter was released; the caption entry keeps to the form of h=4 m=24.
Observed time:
h=12 m=26
